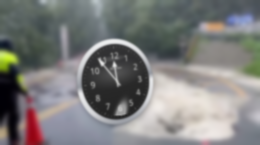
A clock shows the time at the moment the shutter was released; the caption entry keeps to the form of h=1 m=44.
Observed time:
h=11 m=54
